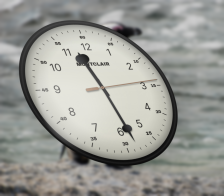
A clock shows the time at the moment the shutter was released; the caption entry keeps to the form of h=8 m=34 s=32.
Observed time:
h=11 m=28 s=14
